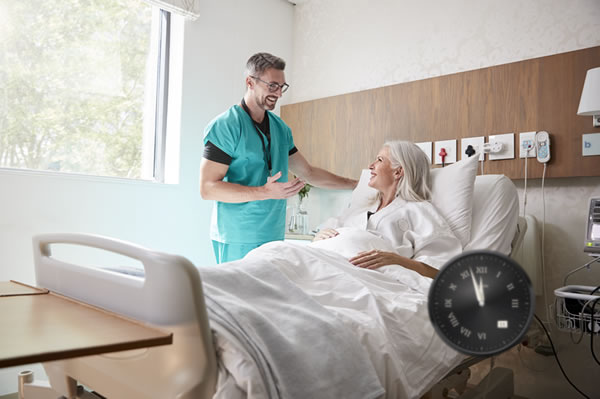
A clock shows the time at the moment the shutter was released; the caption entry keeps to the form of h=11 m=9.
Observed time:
h=11 m=57
